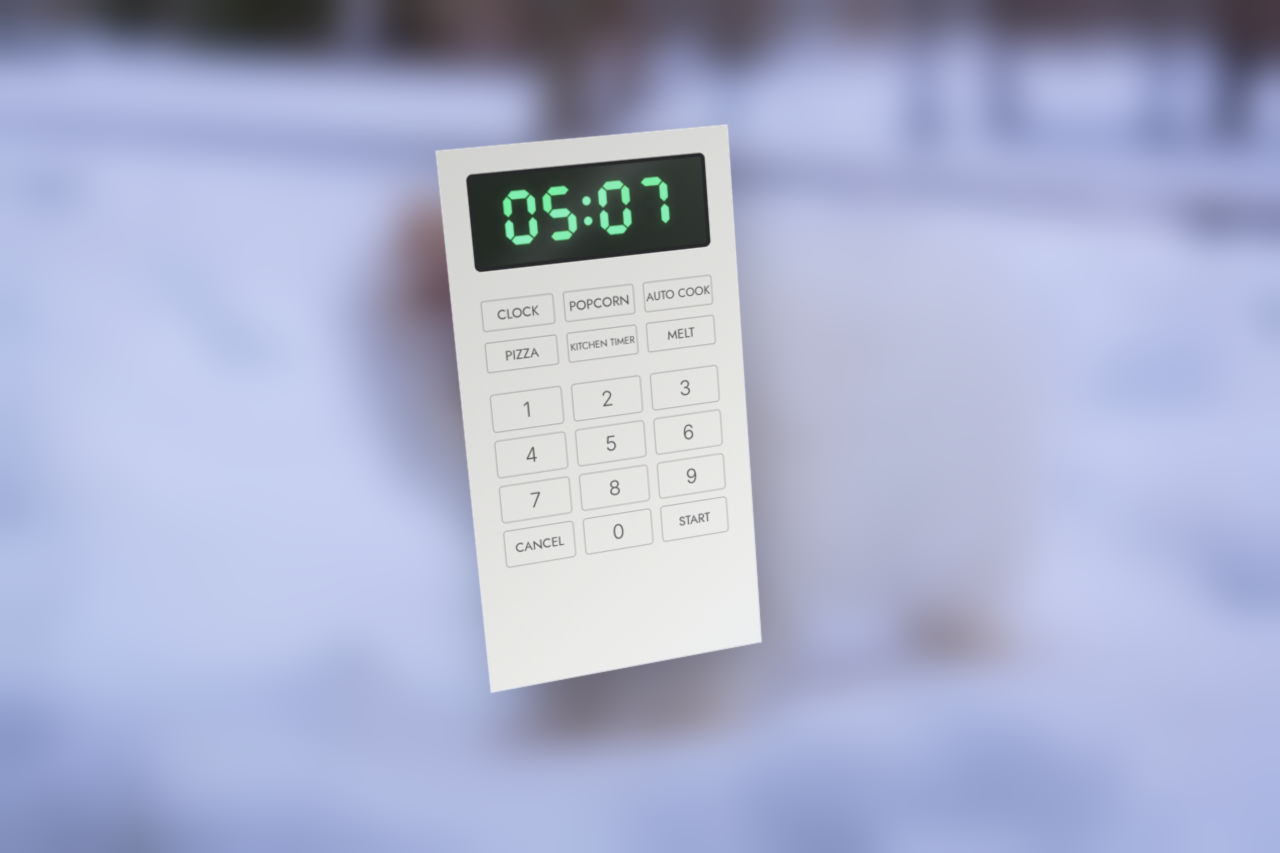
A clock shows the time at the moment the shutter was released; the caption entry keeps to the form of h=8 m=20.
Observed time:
h=5 m=7
